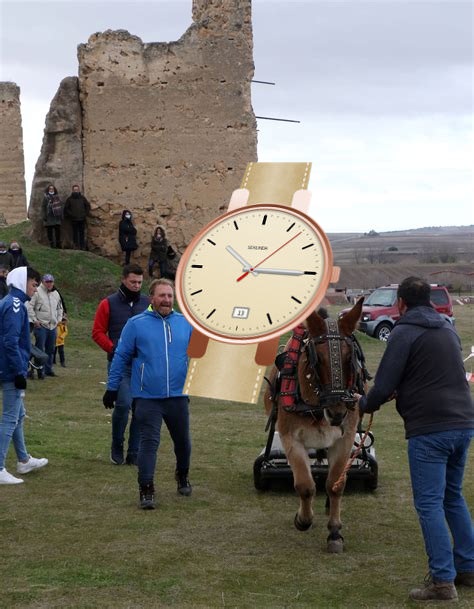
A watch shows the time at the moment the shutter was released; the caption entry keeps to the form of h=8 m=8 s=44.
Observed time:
h=10 m=15 s=7
